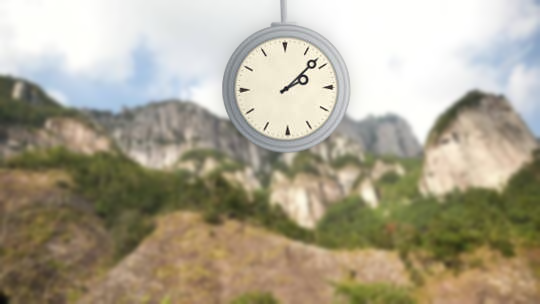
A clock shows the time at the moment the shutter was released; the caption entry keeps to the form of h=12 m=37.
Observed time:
h=2 m=8
